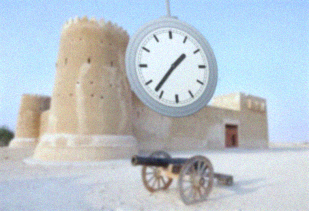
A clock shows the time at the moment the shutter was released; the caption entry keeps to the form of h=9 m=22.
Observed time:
h=1 m=37
